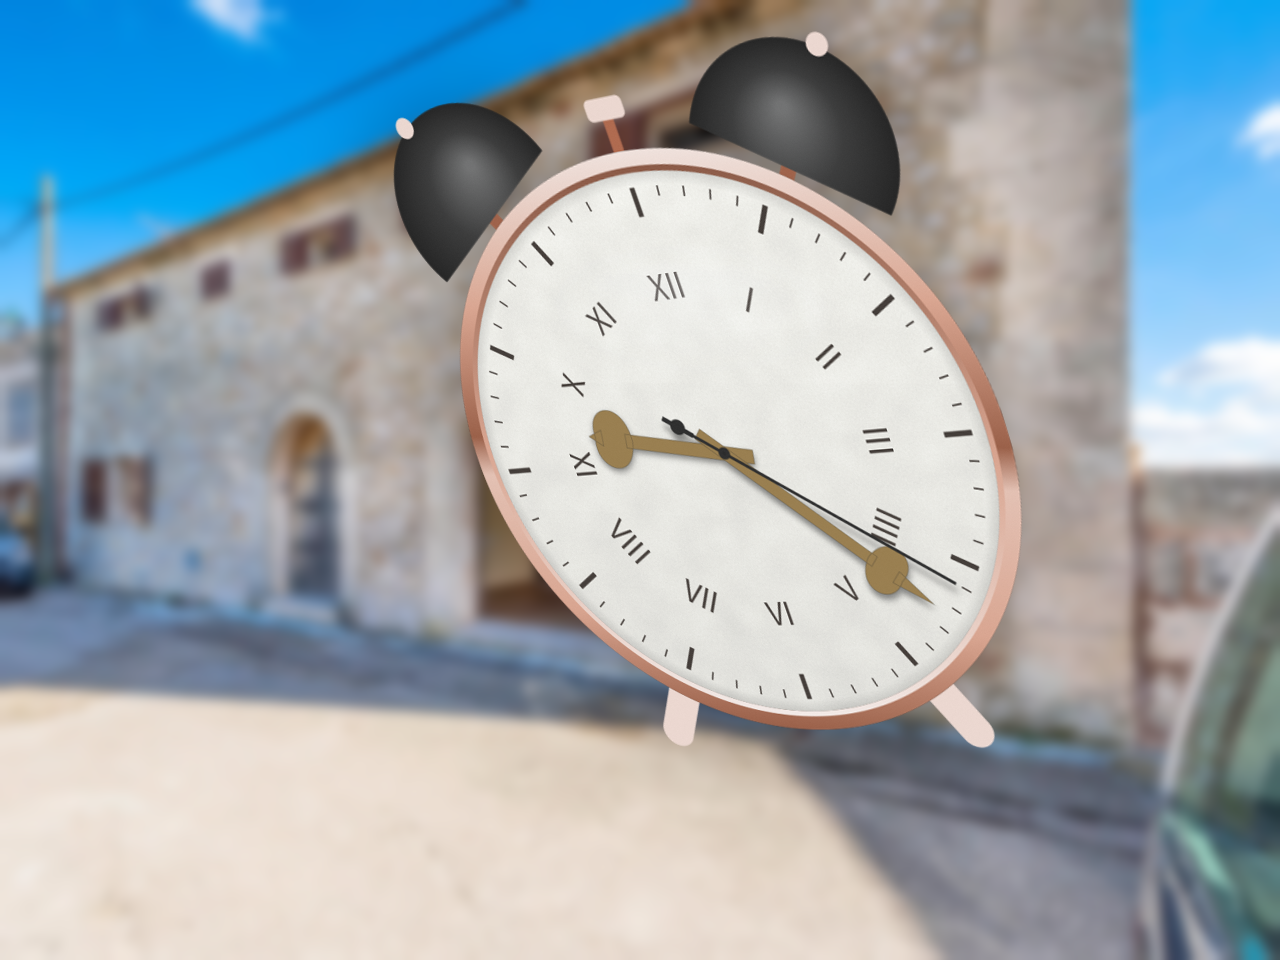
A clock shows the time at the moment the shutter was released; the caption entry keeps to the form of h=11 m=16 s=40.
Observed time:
h=9 m=22 s=21
